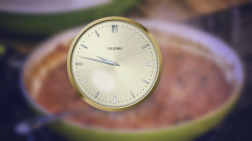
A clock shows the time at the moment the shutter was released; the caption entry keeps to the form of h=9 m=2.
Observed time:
h=9 m=47
